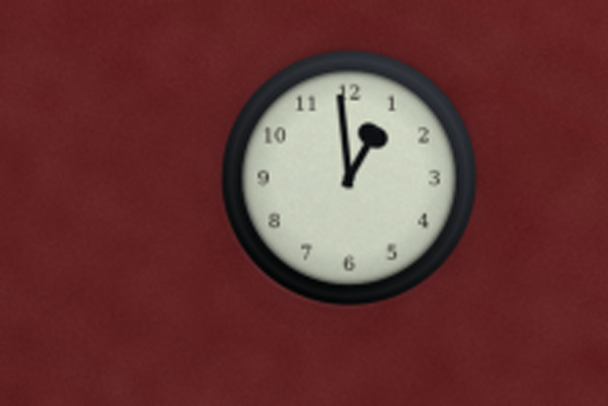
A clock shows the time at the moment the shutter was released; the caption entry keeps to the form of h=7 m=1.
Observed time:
h=12 m=59
